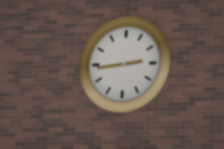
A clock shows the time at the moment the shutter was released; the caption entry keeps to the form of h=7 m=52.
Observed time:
h=2 m=44
